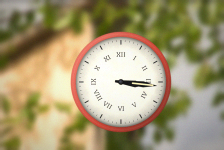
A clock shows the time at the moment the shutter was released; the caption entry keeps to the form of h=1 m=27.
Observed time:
h=3 m=16
